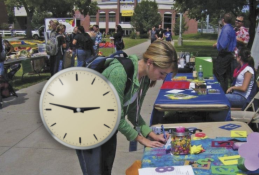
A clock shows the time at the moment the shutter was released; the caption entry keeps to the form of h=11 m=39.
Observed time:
h=2 m=47
